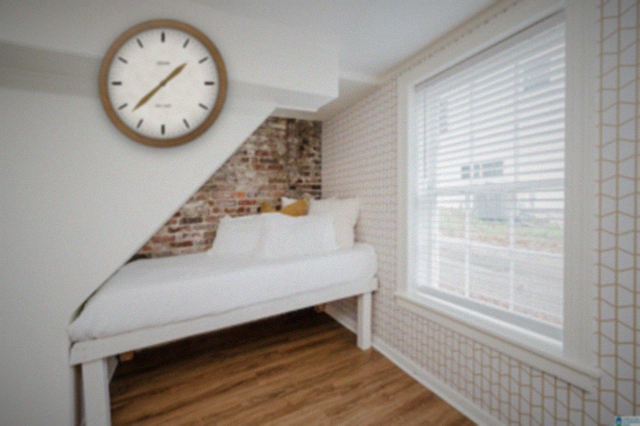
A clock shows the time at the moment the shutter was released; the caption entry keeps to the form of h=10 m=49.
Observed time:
h=1 m=38
